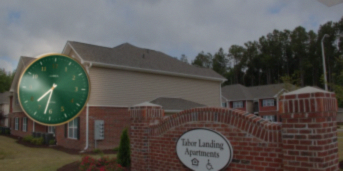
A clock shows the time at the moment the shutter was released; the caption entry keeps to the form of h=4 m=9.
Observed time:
h=7 m=32
